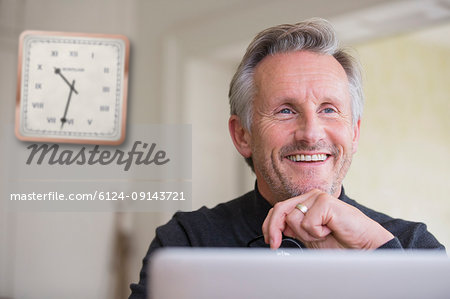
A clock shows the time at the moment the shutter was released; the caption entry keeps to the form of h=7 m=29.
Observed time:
h=10 m=32
